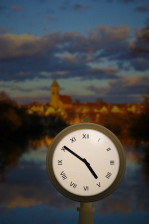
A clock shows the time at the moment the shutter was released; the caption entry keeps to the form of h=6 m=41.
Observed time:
h=4 m=51
